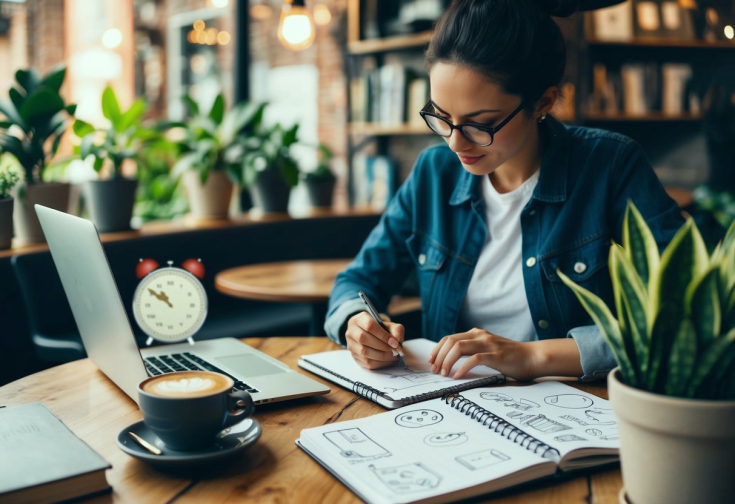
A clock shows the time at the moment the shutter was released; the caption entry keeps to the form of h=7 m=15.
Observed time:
h=10 m=51
